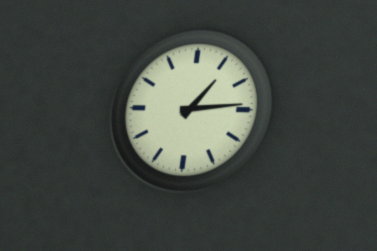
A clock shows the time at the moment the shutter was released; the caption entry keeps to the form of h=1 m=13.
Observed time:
h=1 m=14
